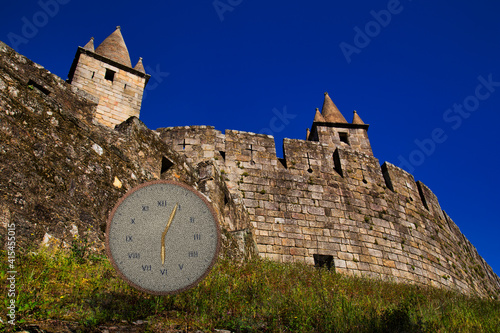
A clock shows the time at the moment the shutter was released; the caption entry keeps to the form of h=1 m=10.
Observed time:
h=6 m=4
